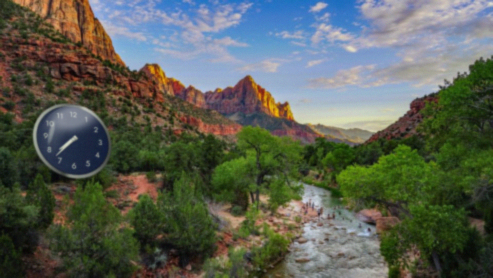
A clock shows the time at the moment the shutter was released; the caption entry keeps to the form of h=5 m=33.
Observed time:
h=7 m=37
